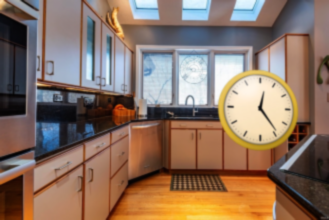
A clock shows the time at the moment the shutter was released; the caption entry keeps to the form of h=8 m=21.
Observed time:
h=12 m=24
